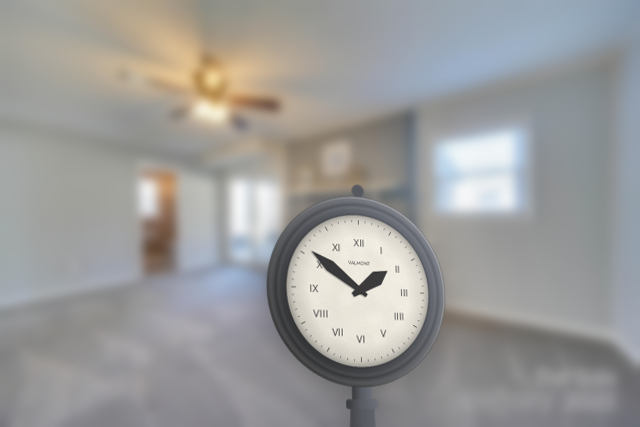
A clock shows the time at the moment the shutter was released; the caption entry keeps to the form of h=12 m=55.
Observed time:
h=1 m=51
